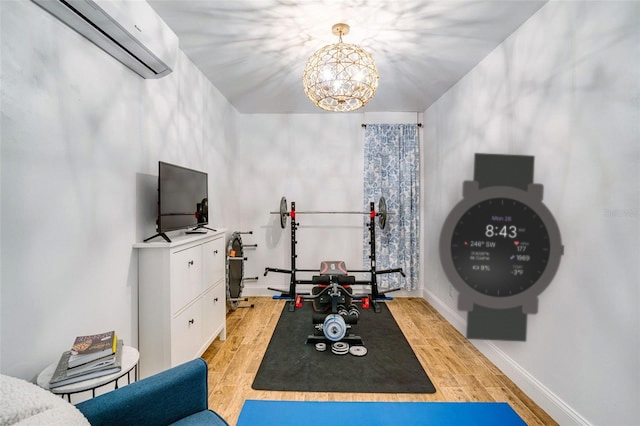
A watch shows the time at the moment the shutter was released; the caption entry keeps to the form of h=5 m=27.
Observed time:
h=8 m=43
